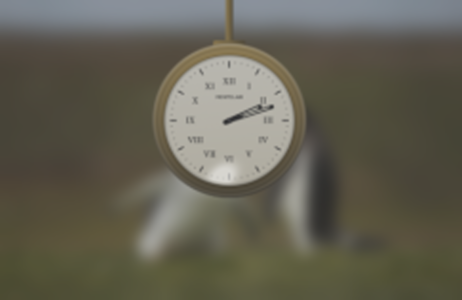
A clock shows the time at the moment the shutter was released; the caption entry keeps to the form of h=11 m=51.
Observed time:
h=2 m=12
